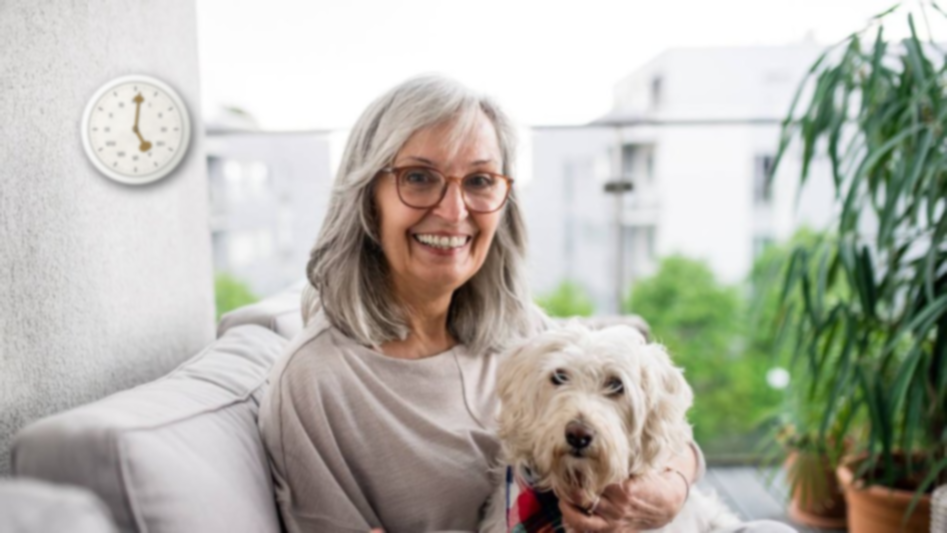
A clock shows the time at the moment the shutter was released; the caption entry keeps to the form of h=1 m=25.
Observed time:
h=5 m=1
